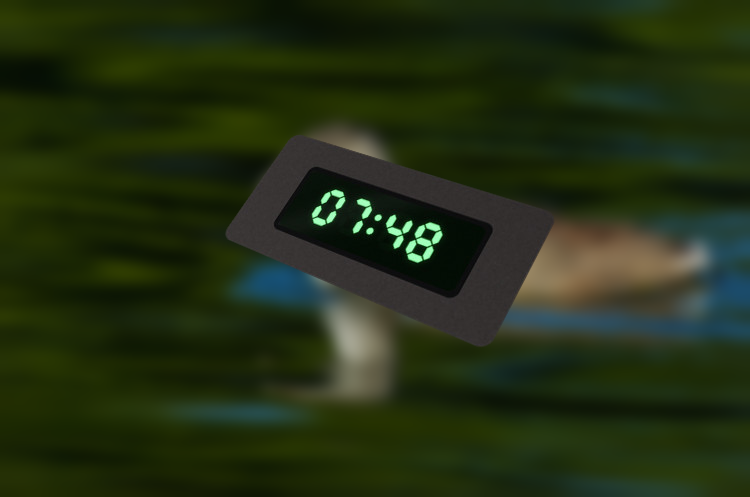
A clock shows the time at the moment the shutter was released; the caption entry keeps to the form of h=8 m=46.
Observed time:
h=7 m=48
